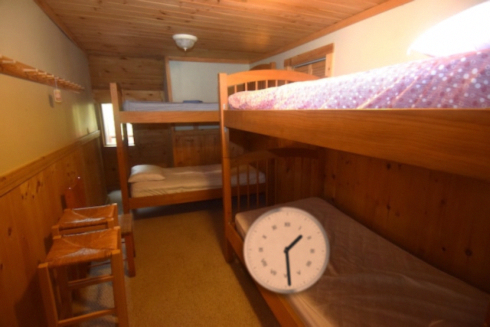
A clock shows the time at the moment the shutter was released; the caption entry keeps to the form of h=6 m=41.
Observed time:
h=1 m=29
